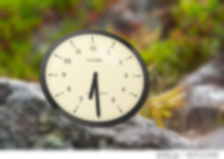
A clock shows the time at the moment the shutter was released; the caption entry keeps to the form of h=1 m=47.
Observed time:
h=6 m=30
